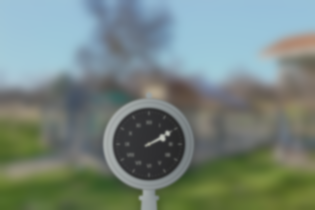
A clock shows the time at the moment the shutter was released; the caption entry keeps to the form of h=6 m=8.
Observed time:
h=2 m=10
